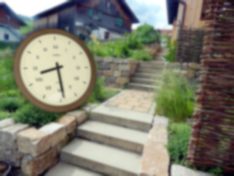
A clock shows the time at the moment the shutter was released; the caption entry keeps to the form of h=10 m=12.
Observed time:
h=8 m=29
